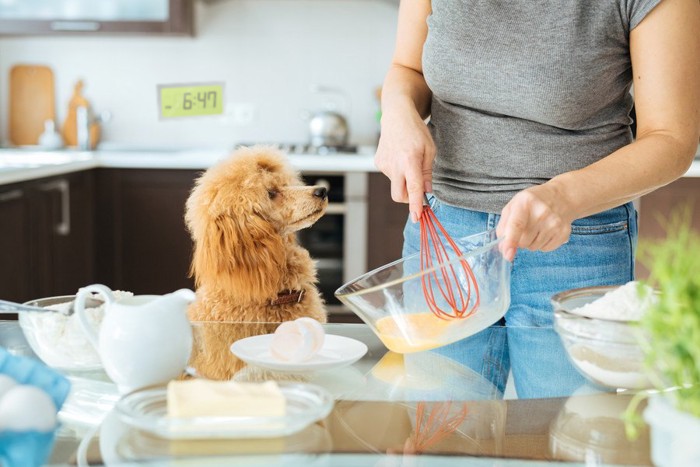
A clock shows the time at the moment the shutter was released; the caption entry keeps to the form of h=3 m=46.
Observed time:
h=6 m=47
